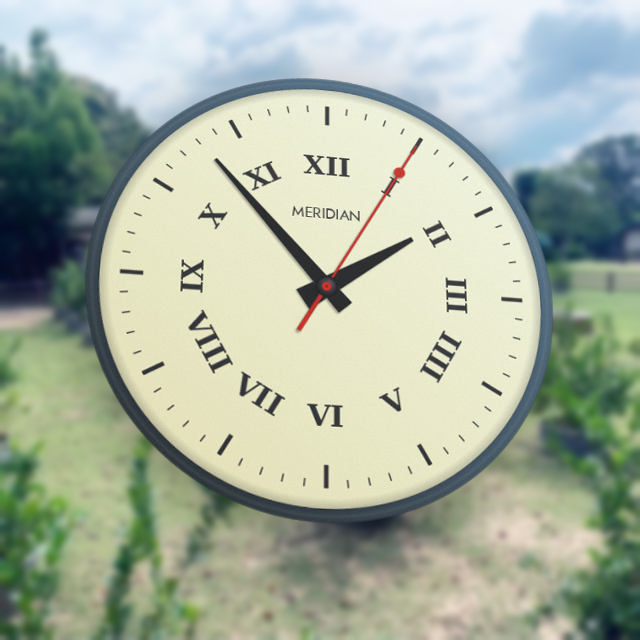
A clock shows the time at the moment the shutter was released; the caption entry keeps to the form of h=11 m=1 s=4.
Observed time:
h=1 m=53 s=5
